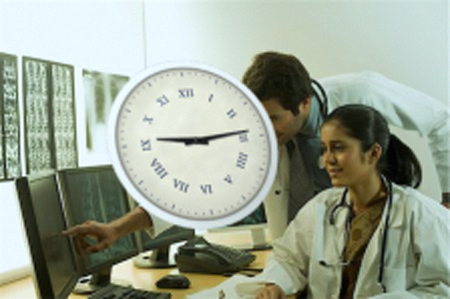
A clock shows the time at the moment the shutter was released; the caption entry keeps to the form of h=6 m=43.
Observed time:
h=9 m=14
